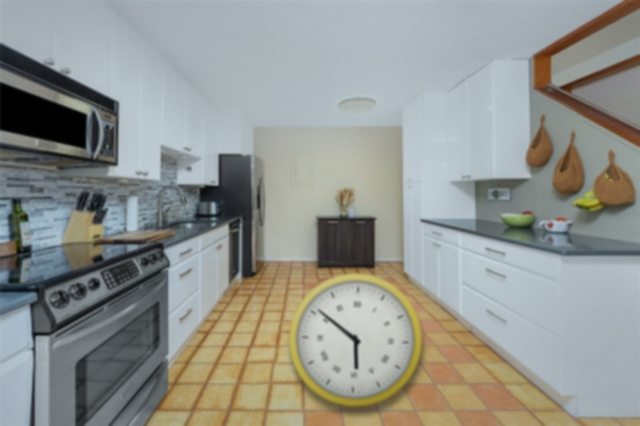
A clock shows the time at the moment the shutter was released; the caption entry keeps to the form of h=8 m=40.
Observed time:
h=5 m=51
